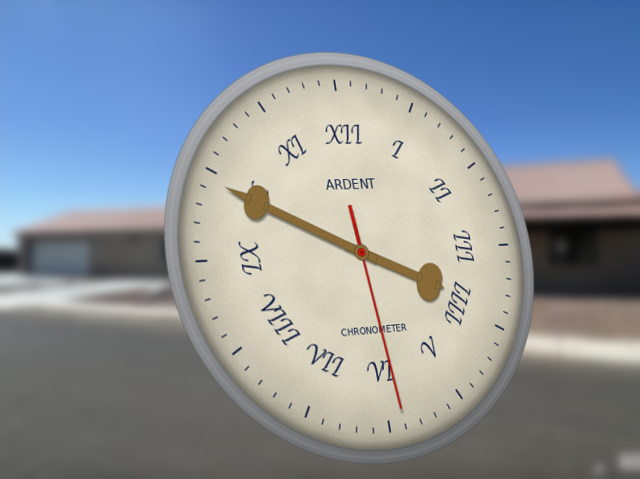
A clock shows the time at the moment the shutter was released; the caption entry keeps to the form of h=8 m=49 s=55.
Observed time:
h=3 m=49 s=29
